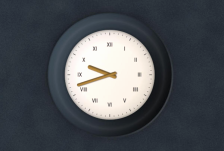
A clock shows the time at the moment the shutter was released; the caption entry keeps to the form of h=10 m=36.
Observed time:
h=9 m=42
